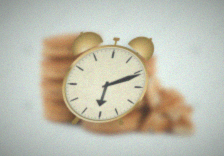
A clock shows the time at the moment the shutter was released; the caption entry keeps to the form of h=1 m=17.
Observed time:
h=6 m=11
